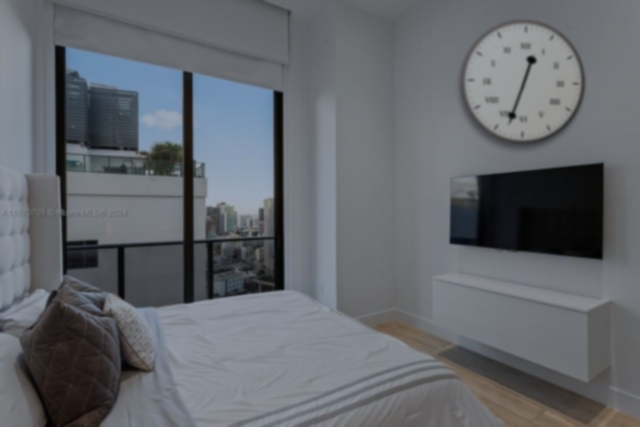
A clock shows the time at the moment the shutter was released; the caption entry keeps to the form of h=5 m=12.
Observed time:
h=12 m=33
